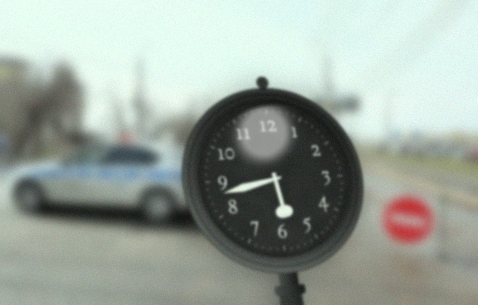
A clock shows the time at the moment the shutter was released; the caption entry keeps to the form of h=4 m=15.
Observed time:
h=5 m=43
